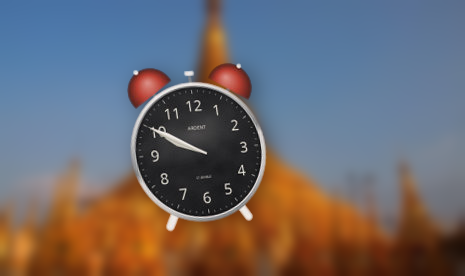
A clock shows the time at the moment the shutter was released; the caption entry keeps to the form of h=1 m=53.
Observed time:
h=9 m=50
